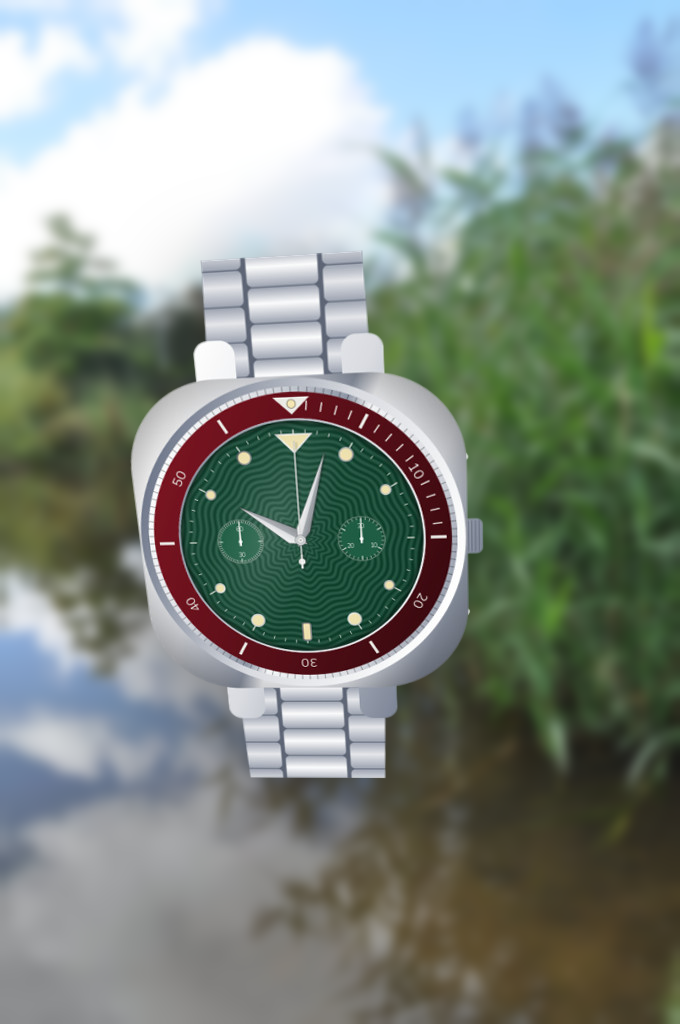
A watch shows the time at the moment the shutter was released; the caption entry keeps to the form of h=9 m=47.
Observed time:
h=10 m=3
